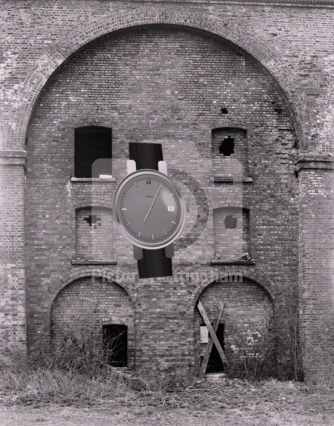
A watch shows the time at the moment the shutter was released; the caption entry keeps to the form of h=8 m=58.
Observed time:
h=7 m=5
